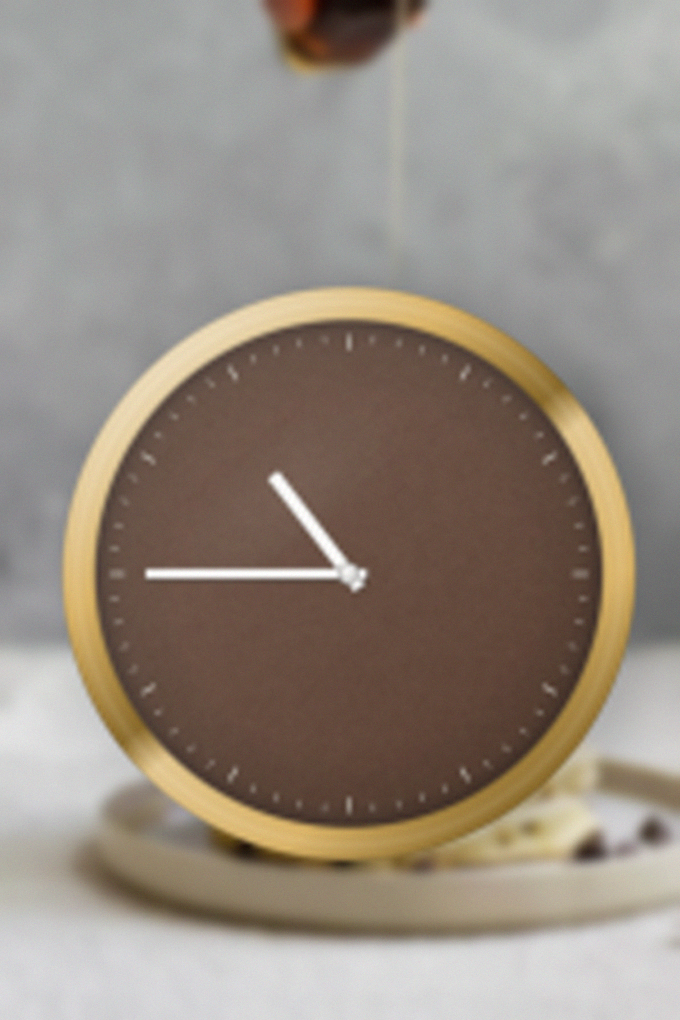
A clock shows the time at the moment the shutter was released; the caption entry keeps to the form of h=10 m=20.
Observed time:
h=10 m=45
